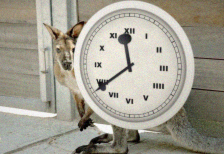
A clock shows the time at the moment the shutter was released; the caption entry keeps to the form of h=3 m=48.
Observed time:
h=11 m=39
